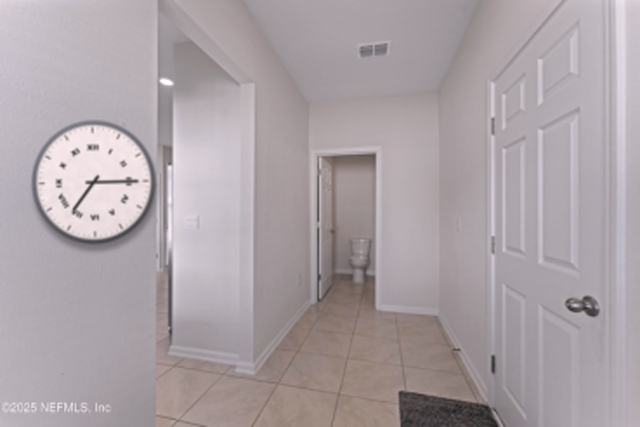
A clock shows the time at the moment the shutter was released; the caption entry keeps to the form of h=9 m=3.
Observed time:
h=7 m=15
